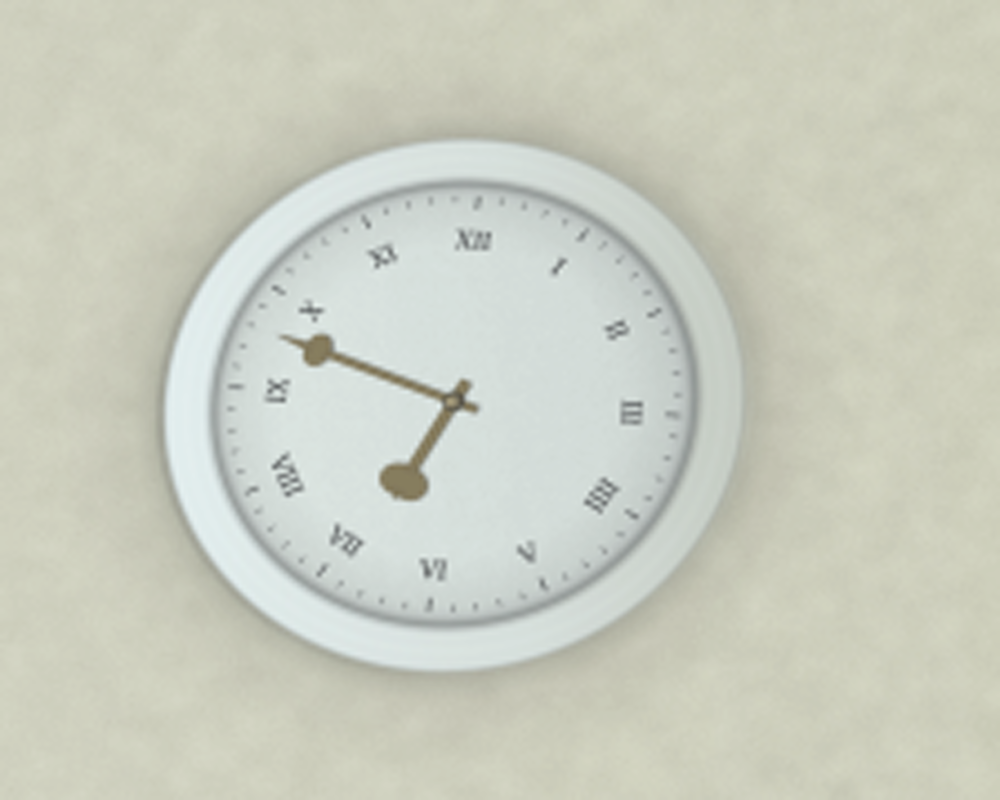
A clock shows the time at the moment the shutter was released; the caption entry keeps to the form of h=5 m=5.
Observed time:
h=6 m=48
